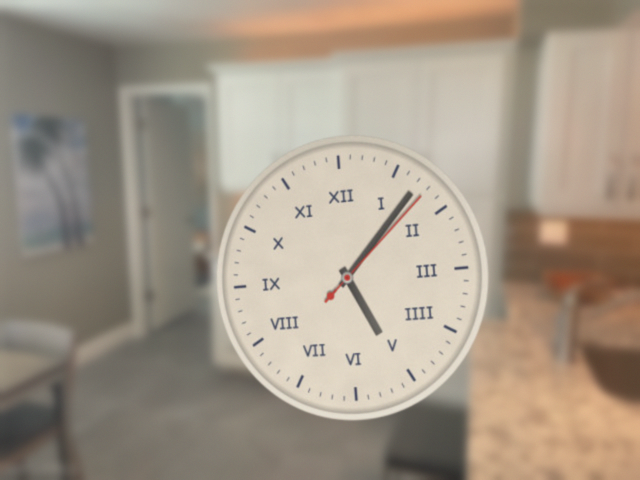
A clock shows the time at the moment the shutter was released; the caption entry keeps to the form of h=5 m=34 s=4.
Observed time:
h=5 m=7 s=8
